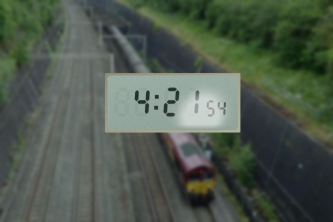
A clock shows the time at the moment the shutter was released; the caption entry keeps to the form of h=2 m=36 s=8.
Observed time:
h=4 m=21 s=54
